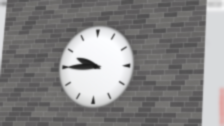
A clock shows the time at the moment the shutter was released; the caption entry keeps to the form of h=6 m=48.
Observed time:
h=9 m=45
